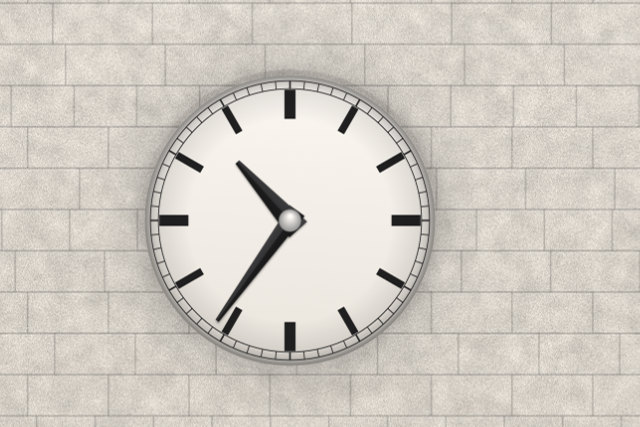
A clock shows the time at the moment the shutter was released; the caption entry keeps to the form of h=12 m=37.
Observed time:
h=10 m=36
